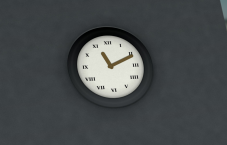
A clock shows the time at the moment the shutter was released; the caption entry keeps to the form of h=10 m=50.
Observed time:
h=11 m=11
